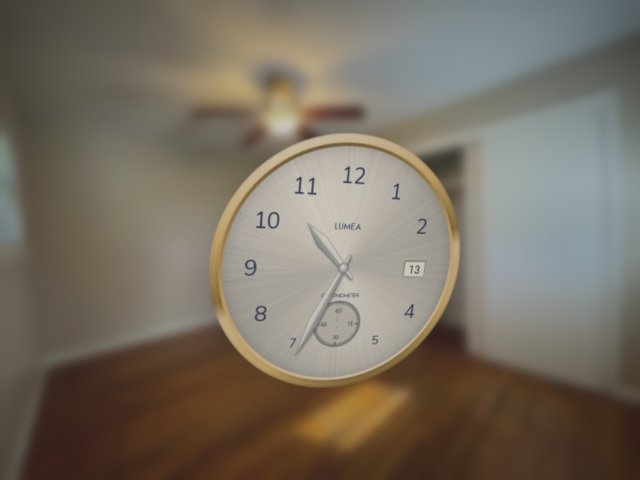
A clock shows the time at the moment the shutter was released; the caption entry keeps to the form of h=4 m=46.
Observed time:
h=10 m=34
